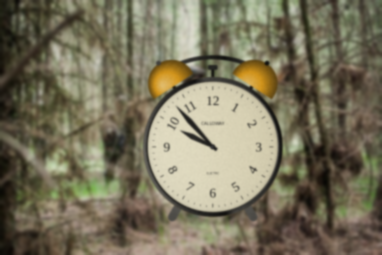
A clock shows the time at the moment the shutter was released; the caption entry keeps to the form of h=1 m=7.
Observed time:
h=9 m=53
